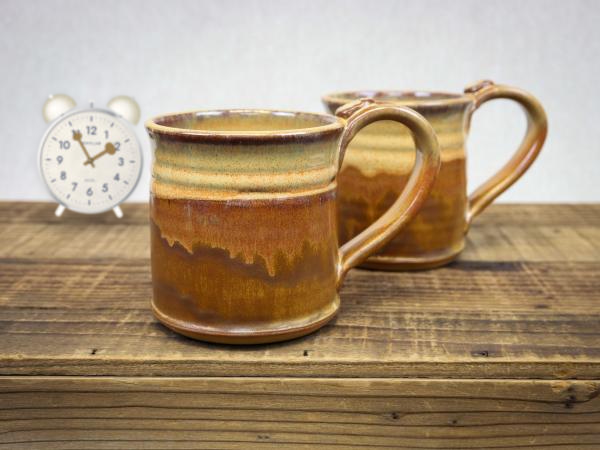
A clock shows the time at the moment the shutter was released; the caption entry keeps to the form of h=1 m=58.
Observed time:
h=1 m=55
